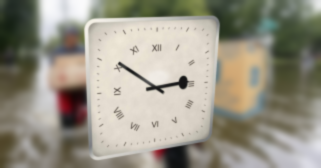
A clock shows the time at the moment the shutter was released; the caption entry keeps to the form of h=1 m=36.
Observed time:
h=2 m=51
